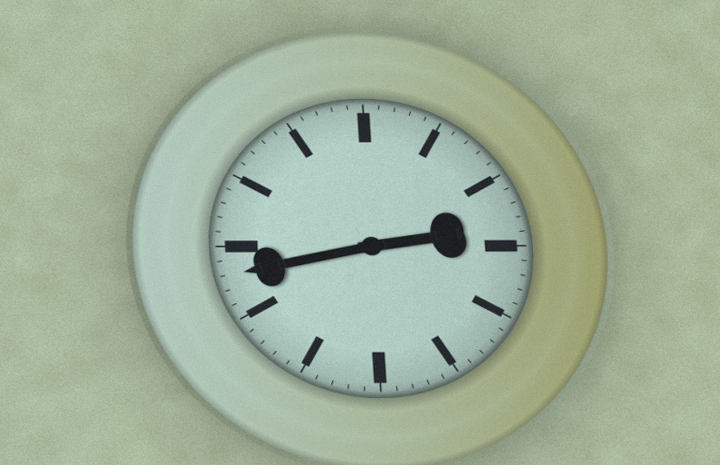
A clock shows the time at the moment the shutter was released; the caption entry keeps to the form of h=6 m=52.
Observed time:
h=2 m=43
